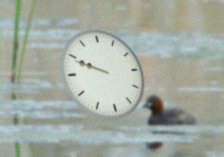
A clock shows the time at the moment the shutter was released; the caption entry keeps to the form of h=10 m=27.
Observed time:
h=9 m=49
